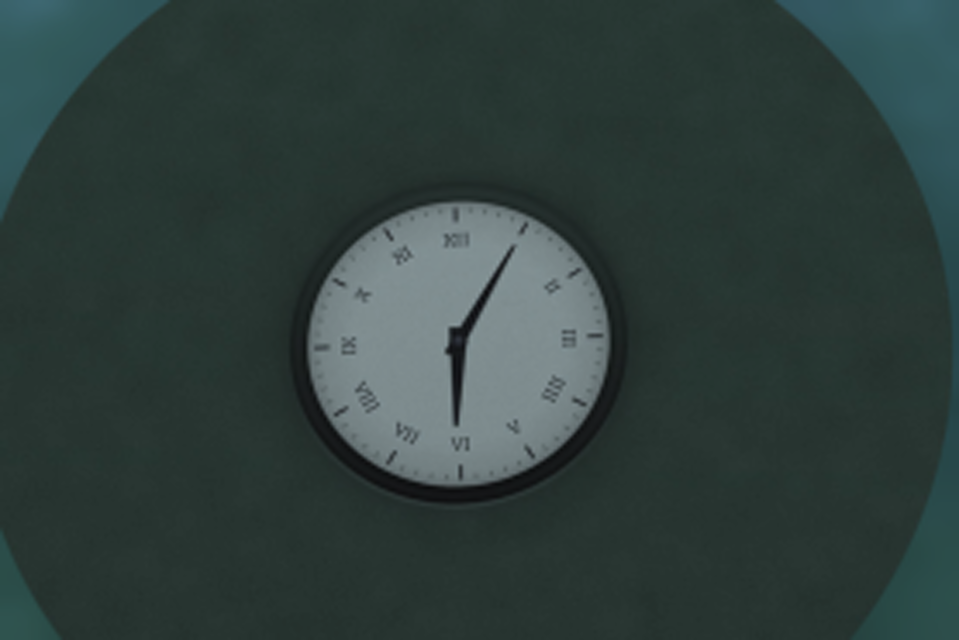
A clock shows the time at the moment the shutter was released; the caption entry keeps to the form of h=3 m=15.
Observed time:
h=6 m=5
